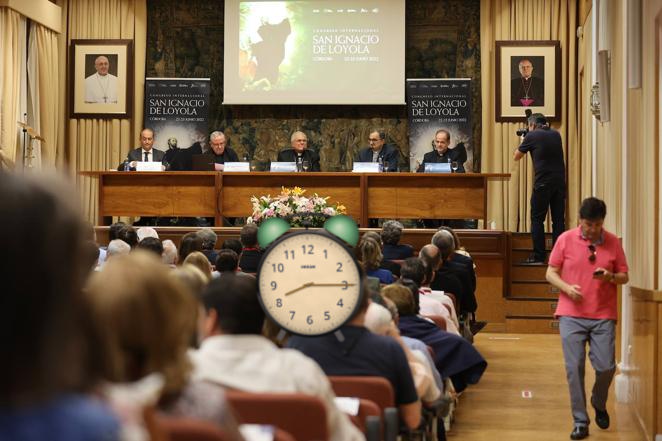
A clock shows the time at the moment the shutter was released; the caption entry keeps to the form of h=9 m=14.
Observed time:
h=8 m=15
